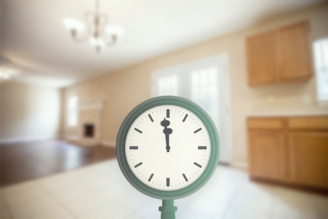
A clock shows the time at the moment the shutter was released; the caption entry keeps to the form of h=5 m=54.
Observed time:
h=11 m=59
